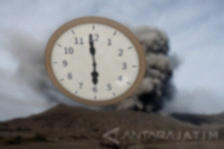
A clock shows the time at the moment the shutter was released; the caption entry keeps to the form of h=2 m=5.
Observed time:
h=5 m=59
